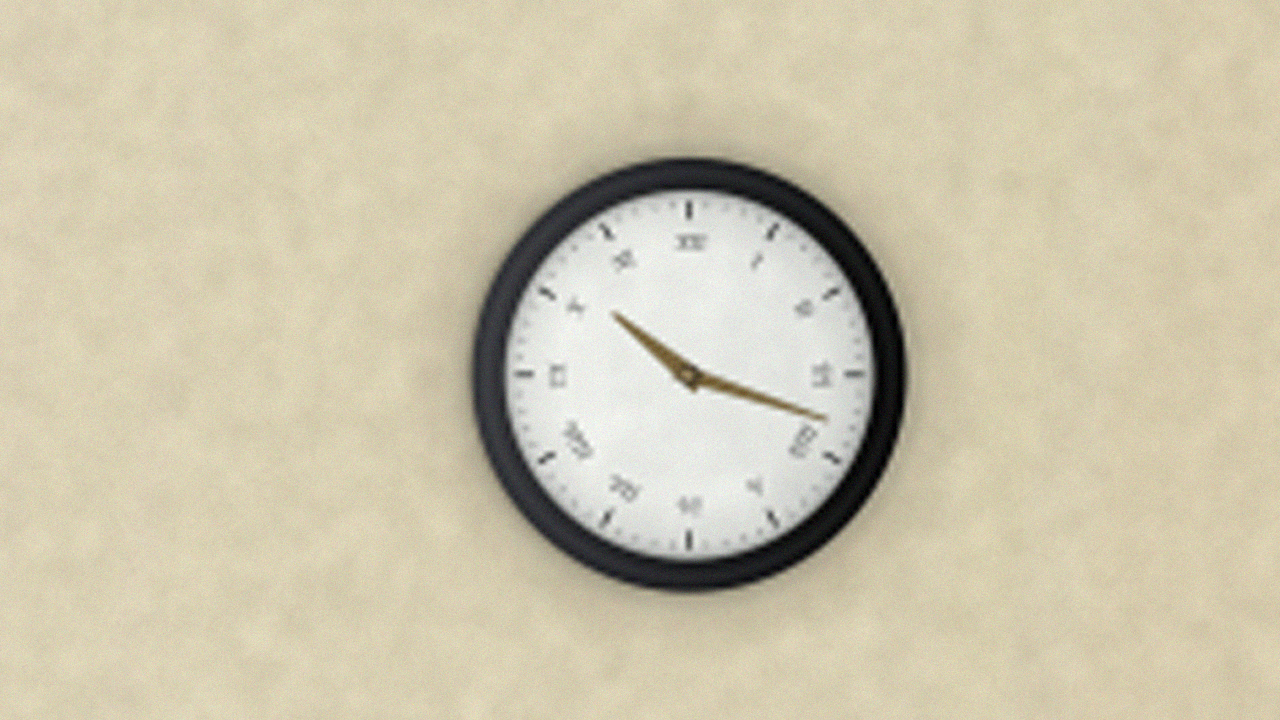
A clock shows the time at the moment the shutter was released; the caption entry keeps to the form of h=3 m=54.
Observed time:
h=10 m=18
